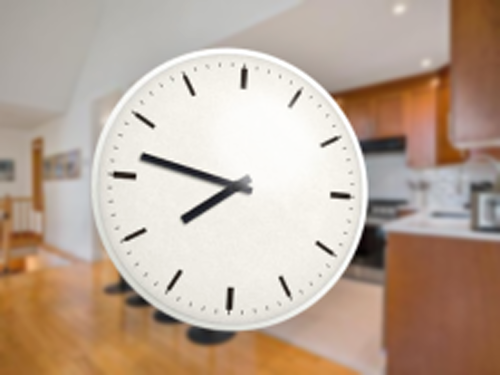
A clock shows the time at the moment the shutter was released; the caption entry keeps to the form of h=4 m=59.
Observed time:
h=7 m=47
